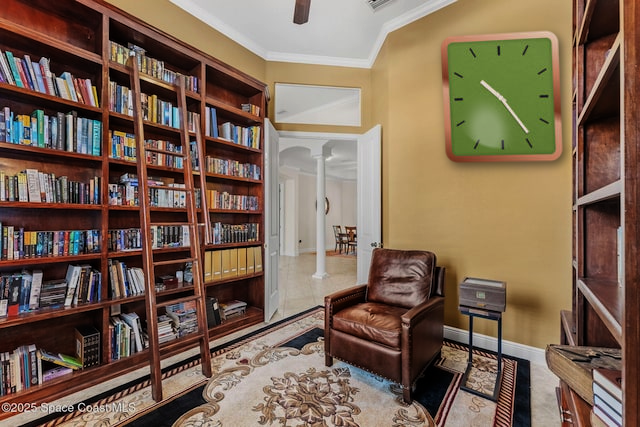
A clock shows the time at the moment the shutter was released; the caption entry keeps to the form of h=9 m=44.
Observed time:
h=10 m=24
